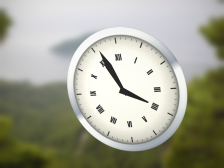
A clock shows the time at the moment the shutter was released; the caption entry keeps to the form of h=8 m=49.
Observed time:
h=3 m=56
